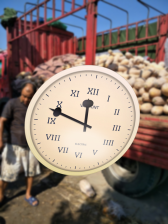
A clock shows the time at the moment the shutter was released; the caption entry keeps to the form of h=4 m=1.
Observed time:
h=11 m=48
